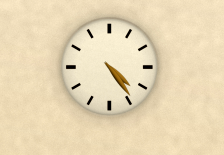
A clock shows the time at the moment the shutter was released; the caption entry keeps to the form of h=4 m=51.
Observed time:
h=4 m=24
